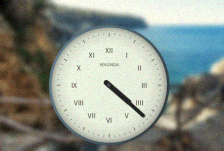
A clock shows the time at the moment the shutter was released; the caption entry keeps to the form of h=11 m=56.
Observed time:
h=4 m=22
